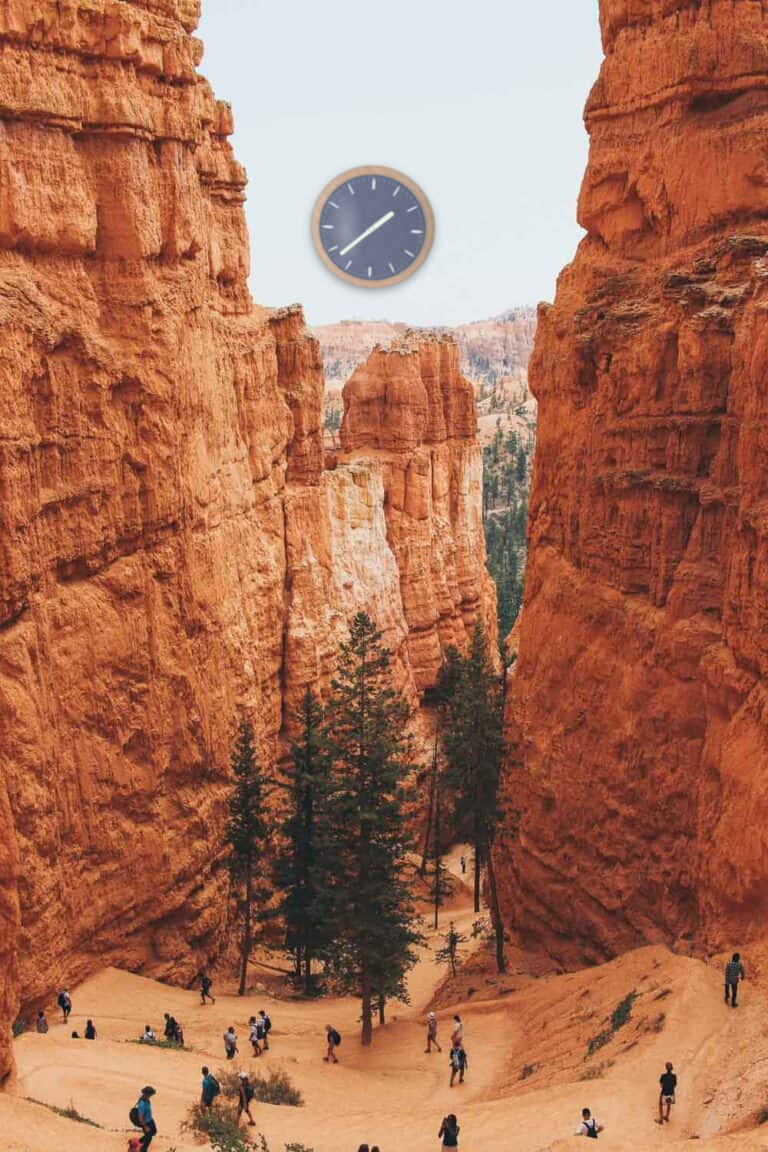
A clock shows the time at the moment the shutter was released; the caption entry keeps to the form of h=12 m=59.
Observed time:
h=1 m=38
